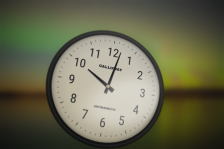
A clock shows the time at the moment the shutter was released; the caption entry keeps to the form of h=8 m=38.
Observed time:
h=10 m=2
